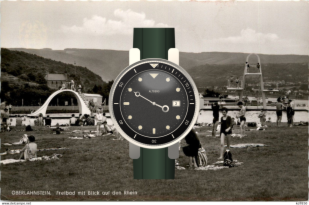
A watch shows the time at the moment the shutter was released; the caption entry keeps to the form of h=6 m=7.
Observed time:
h=3 m=50
